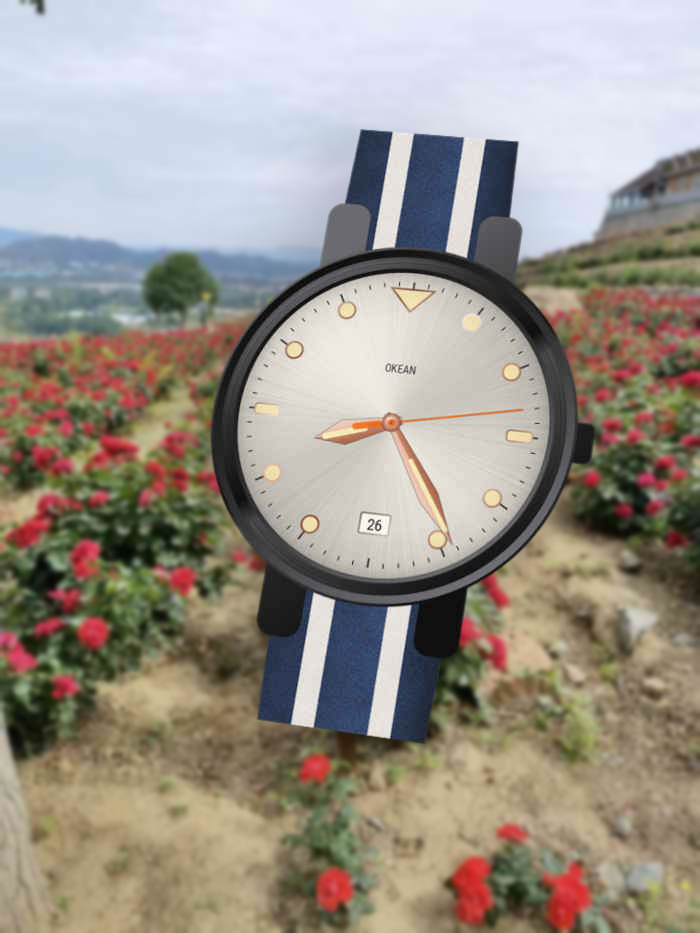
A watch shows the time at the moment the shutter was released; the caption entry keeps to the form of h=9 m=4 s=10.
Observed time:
h=8 m=24 s=13
